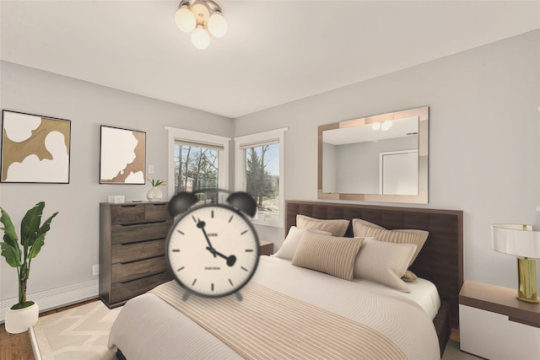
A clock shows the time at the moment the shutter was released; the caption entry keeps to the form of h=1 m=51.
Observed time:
h=3 m=56
